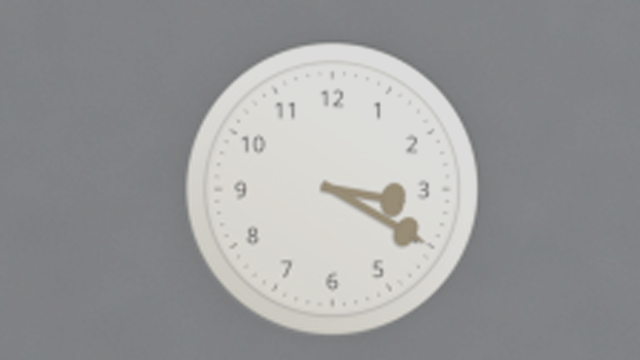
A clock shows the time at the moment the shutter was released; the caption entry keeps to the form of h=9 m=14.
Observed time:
h=3 m=20
